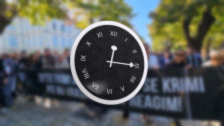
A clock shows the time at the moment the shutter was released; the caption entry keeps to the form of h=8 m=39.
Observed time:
h=12 m=15
